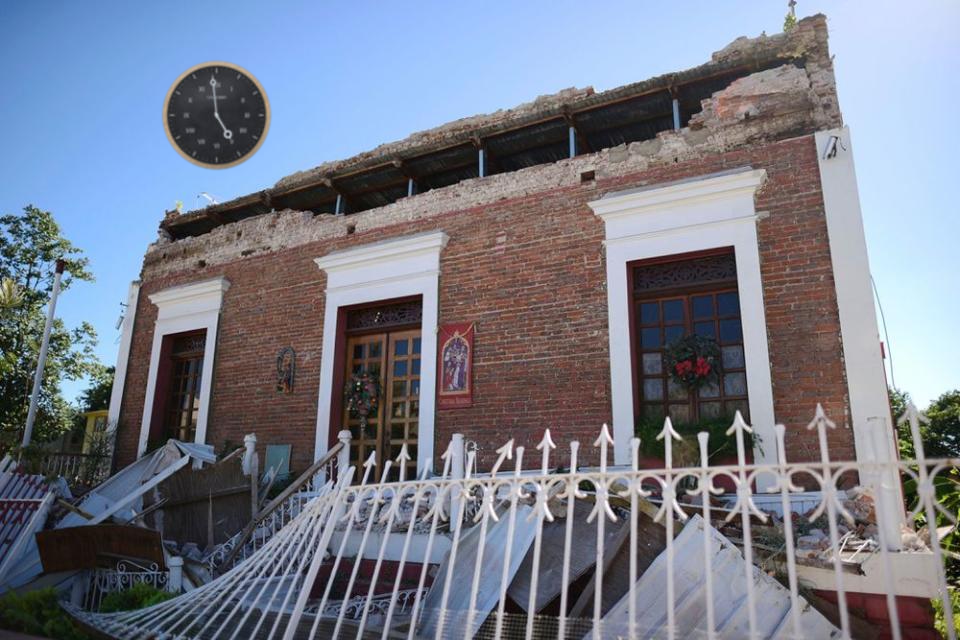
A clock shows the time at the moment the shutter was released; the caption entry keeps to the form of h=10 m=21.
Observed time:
h=4 m=59
